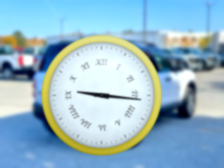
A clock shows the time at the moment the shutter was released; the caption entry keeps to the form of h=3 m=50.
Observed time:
h=9 m=16
